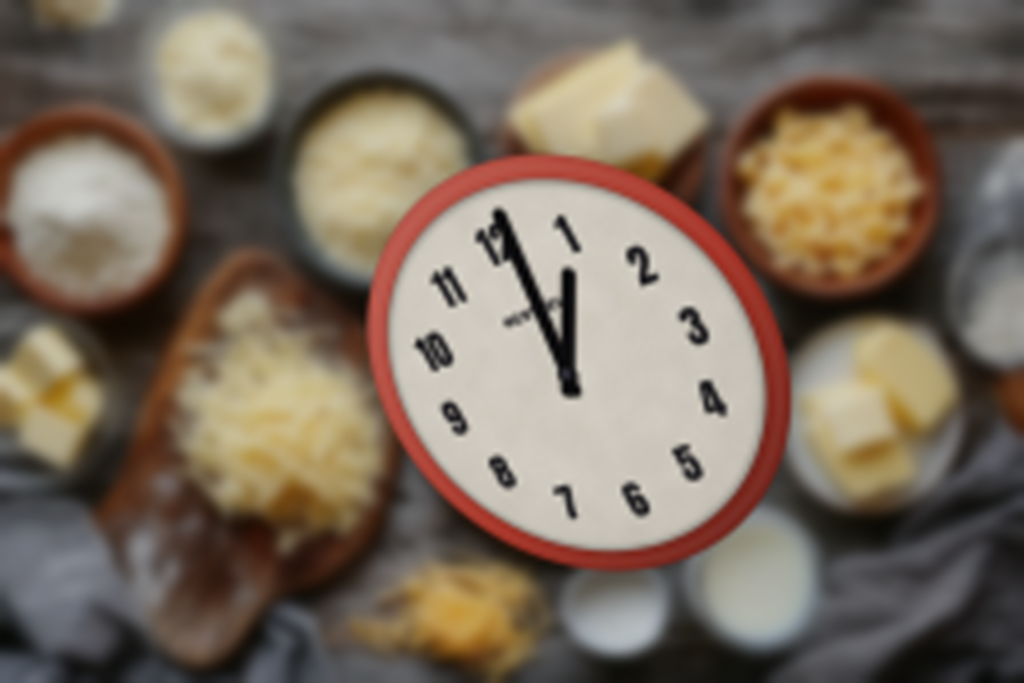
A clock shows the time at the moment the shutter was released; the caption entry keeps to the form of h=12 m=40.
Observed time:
h=1 m=1
